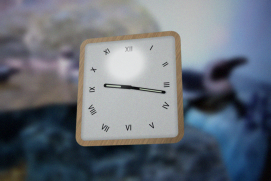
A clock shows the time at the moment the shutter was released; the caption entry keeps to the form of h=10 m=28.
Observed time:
h=9 m=17
